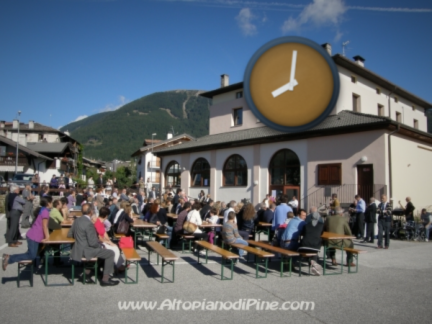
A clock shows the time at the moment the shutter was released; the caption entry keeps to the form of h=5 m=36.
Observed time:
h=8 m=1
